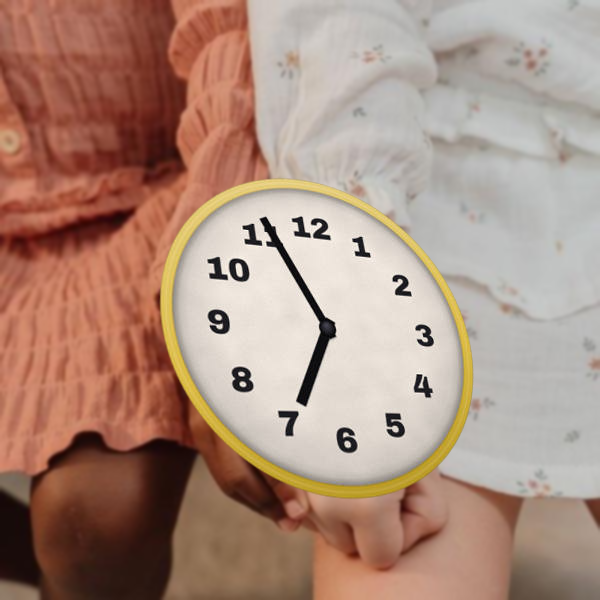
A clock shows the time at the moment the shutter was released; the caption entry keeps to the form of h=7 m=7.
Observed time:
h=6 m=56
